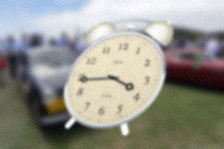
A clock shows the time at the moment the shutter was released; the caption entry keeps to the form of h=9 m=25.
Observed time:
h=3 m=44
